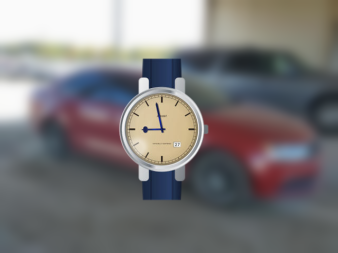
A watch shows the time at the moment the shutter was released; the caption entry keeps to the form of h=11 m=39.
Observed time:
h=8 m=58
